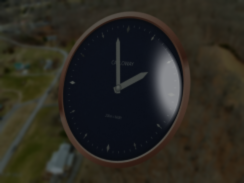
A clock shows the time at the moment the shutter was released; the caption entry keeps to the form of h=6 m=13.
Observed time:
h=1 m=58
